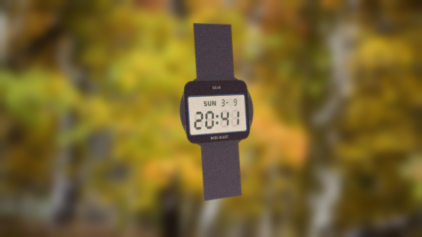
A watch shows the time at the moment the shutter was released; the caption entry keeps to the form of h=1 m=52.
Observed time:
h=20 m=41
